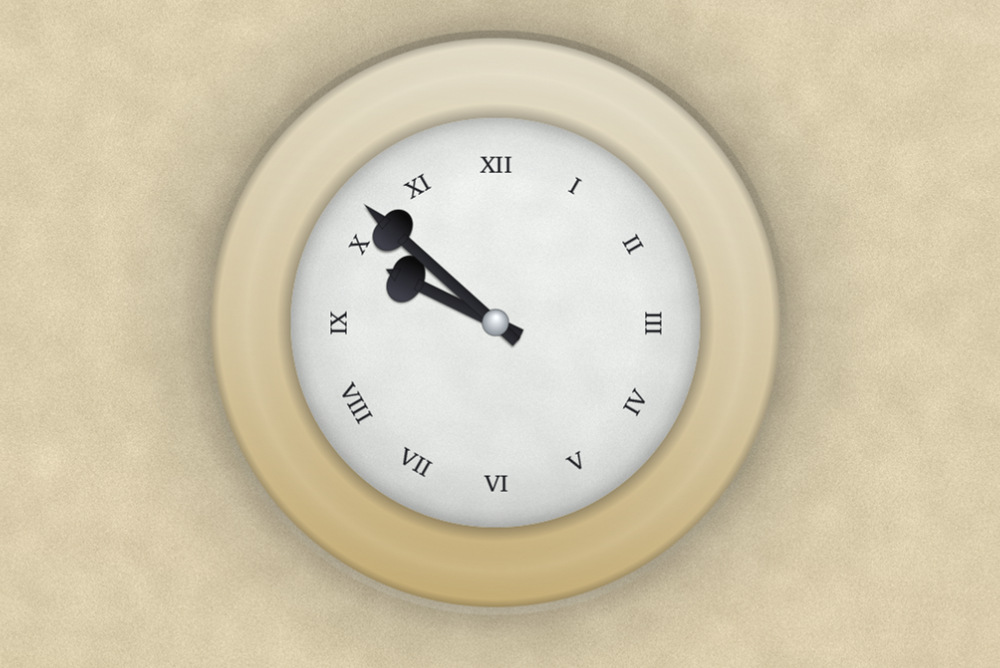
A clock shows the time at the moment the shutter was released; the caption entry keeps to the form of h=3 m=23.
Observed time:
h=9 m=52
